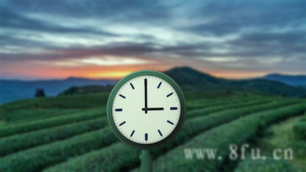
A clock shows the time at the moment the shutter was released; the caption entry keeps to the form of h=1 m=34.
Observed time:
h=3 m=0
